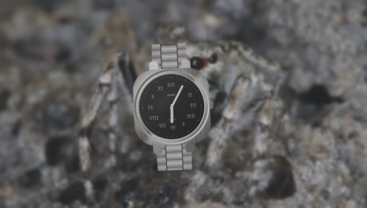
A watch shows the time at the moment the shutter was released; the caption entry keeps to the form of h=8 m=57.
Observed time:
h=6 m=5
